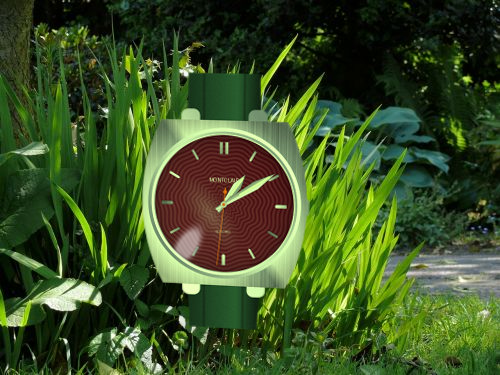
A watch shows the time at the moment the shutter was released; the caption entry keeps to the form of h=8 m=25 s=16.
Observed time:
h=1 m=9 s=31
